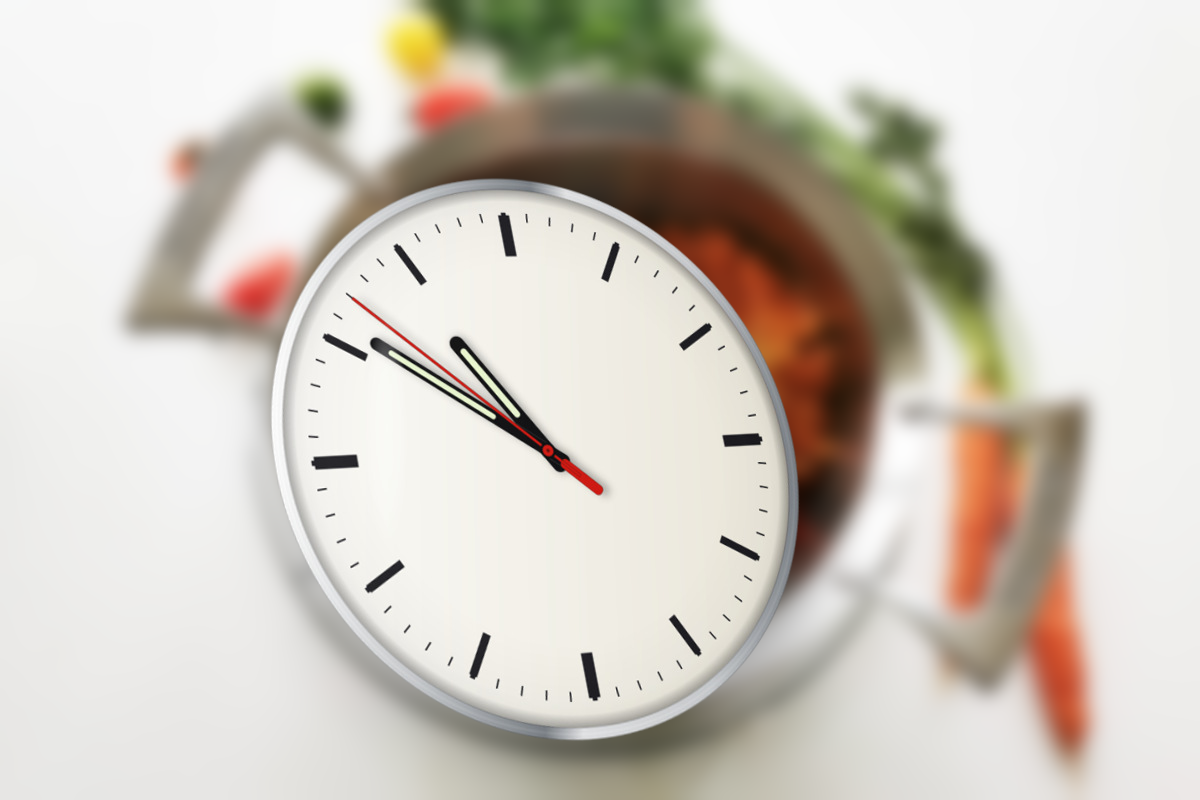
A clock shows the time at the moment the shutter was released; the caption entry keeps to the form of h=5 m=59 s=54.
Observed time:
h=10 m=50 s=52
